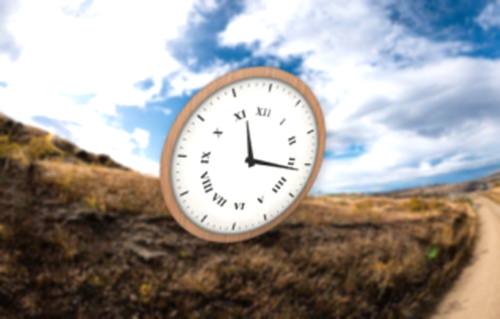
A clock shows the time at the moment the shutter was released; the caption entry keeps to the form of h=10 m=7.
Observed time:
h=11 m=16
